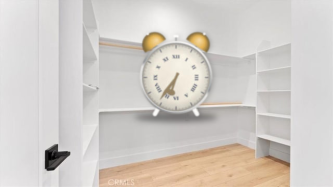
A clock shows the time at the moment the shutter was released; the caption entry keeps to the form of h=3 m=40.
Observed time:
h=6 m=36
